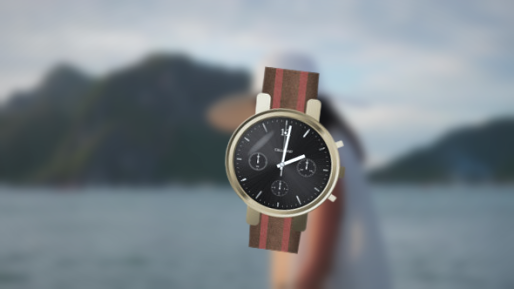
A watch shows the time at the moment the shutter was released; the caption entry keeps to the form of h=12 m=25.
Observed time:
h=2 m=1
